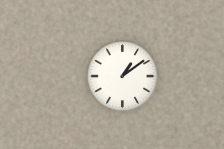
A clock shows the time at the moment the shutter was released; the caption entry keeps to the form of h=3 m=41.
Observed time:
h=1 m=9
